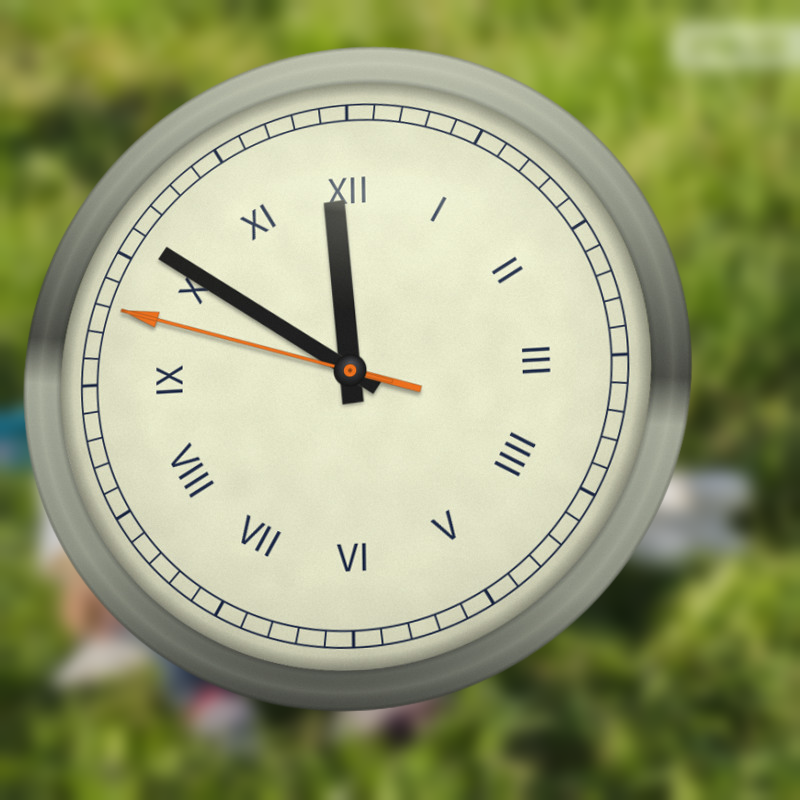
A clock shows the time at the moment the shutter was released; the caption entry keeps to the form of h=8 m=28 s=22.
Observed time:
h=11 m=50 s=48
